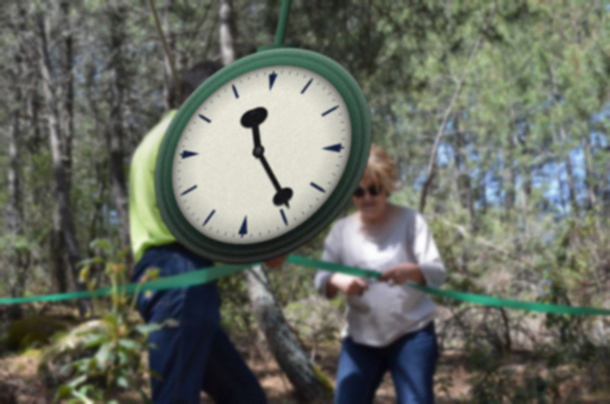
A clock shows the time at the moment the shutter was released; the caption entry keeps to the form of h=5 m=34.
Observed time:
h=11 m=24
